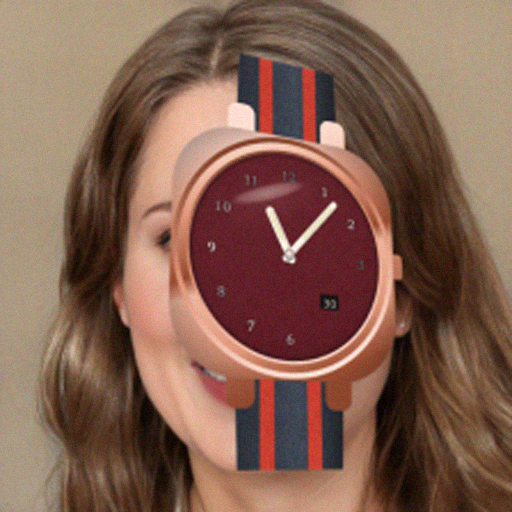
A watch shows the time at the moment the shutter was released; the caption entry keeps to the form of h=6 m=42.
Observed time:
h=11 m=7
